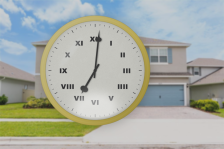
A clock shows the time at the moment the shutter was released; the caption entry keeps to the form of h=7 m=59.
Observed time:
h=7 m=1
